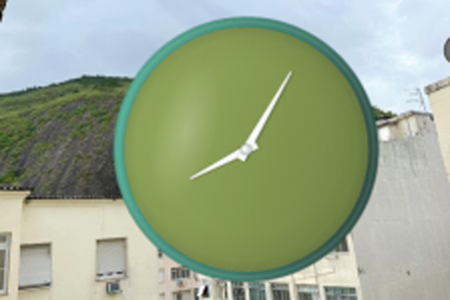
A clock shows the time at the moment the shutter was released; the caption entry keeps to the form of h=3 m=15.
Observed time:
h=8 m=5
